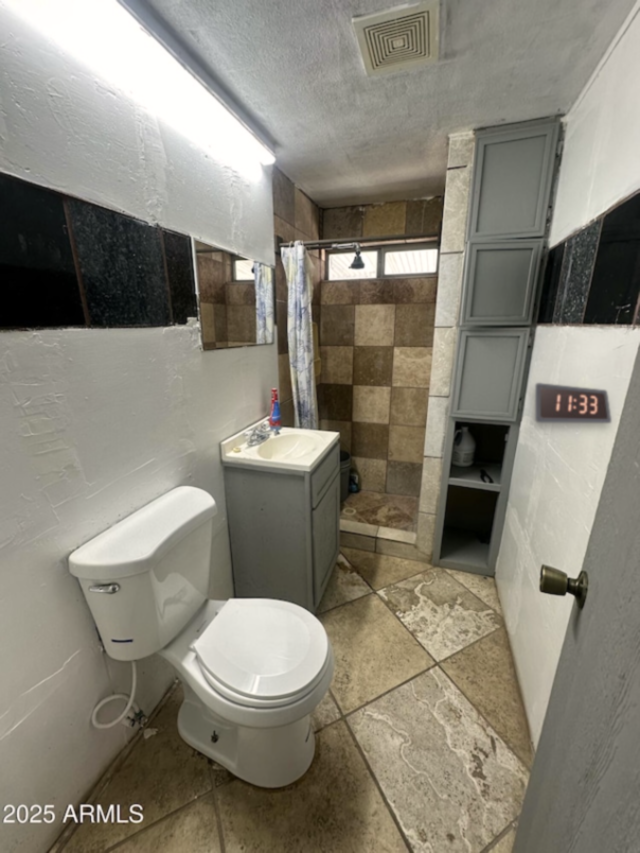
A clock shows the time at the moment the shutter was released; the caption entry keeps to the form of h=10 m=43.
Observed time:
h=11 m=33
